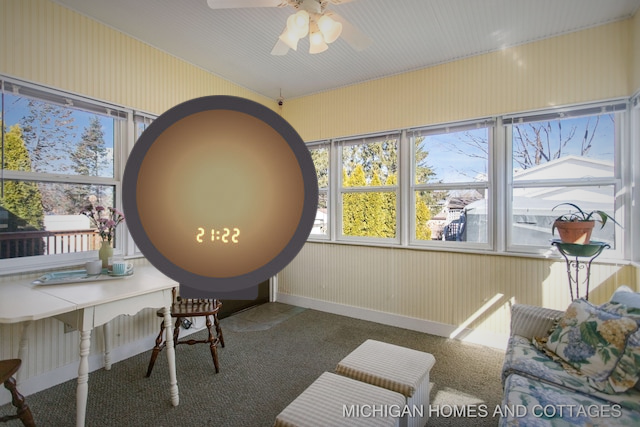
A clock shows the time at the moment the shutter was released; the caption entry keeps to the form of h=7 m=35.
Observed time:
h=21 m=22
